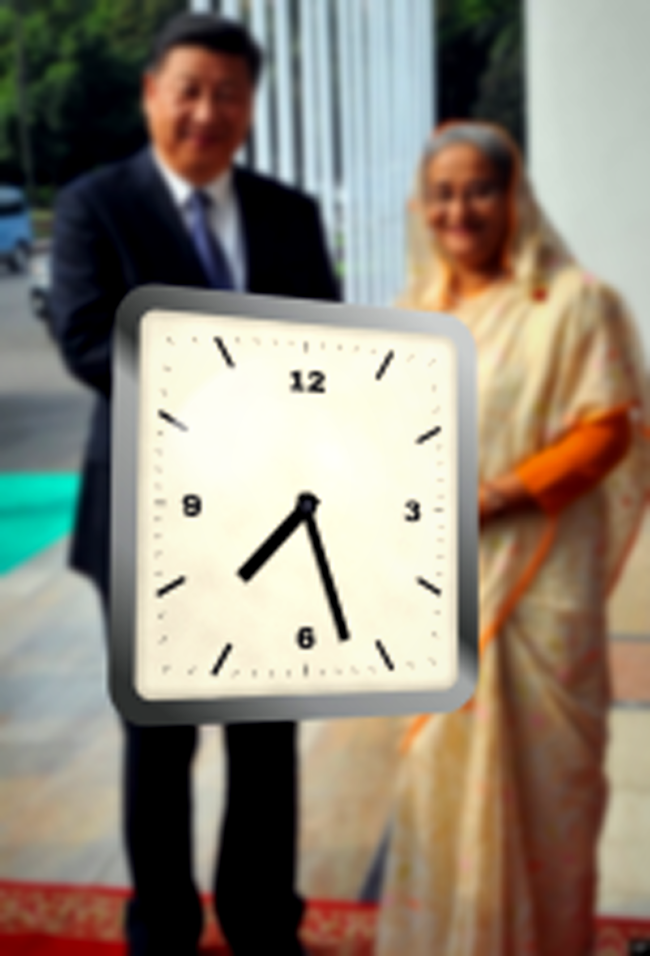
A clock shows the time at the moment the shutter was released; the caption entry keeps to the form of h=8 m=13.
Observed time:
h=7 m=27
